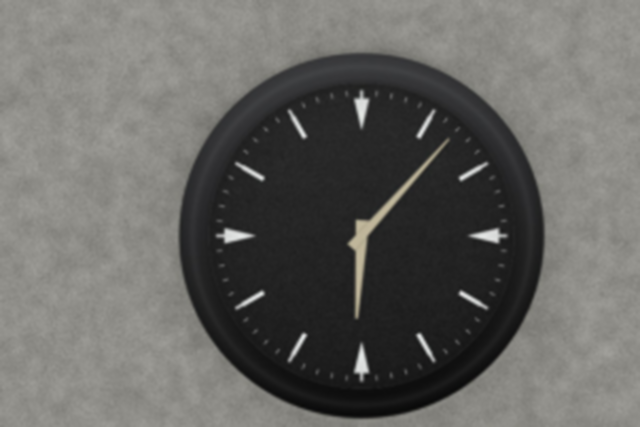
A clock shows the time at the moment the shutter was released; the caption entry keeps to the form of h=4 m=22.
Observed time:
h=6 m=7
